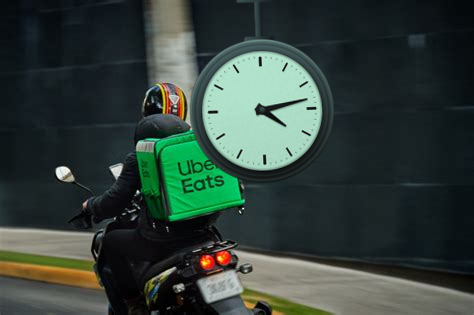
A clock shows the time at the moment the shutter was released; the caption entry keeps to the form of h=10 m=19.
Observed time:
h=4 m=13
